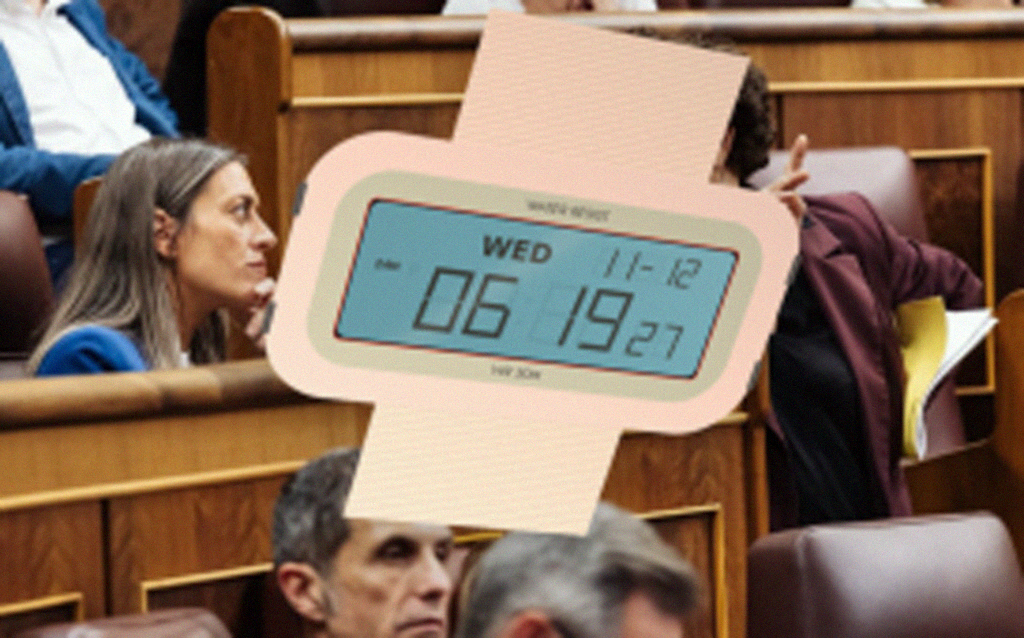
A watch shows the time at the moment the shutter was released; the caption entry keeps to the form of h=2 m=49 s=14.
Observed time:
h=6 m=19 s=27
